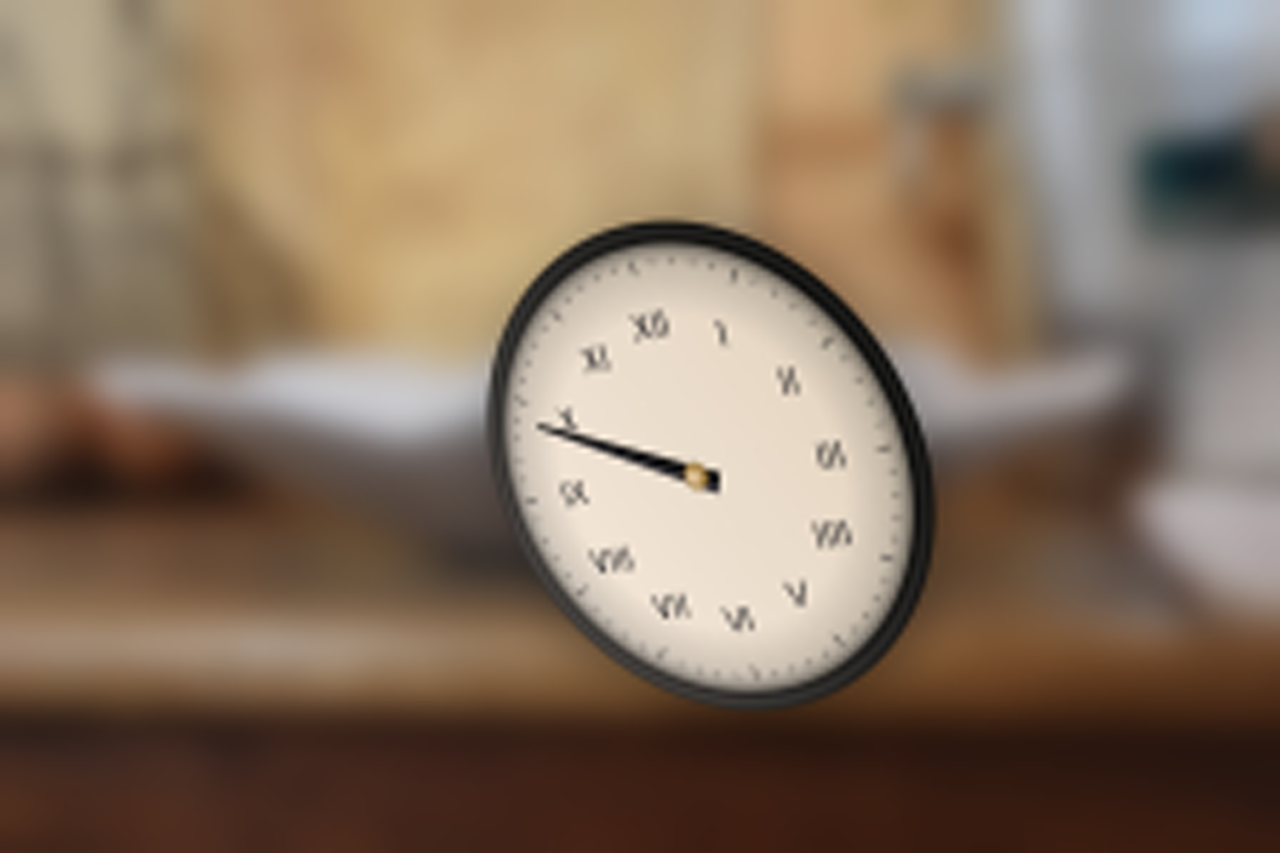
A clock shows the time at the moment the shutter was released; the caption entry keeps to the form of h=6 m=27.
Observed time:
h=9 m=49
